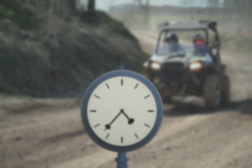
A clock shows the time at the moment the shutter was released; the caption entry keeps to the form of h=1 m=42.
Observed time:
h=4 m=37
